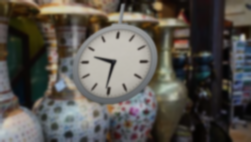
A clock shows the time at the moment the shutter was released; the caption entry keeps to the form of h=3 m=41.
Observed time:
h=9 m=31
